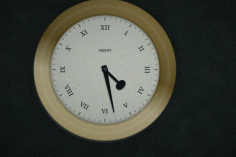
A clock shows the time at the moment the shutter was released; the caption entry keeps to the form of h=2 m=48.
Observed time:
h=4 m=28
